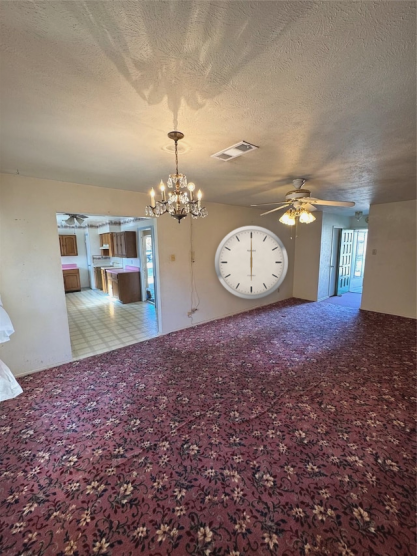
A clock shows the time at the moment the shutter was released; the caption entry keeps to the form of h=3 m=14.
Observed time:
h=6 m=0
